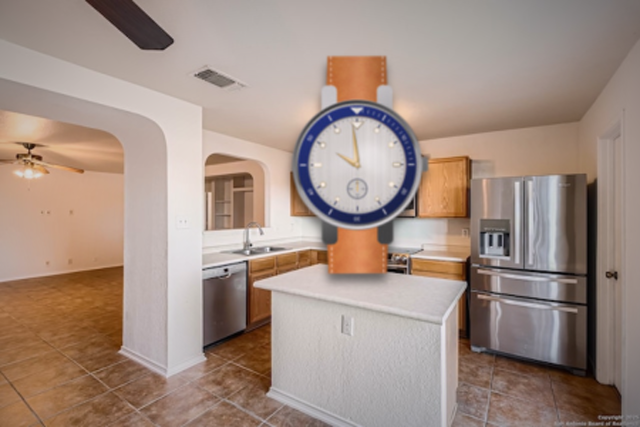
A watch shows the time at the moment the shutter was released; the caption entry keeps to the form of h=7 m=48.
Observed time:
h=9 m=59
